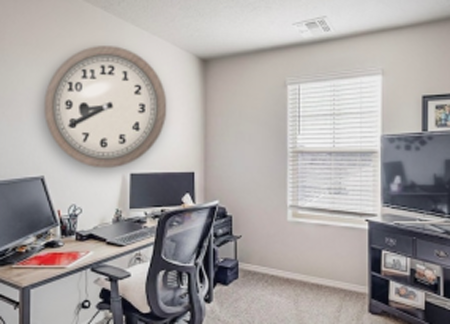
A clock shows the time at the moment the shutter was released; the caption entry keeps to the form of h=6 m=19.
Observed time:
h=8 m=40
